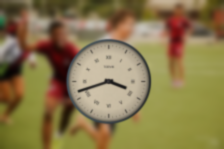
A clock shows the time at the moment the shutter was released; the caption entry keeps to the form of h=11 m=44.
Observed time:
h=3 m=42
